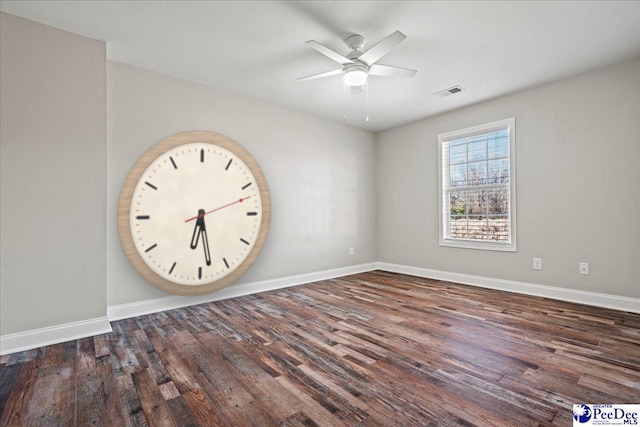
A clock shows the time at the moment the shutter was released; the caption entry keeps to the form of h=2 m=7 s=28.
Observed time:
h=6 m=28 s=12
